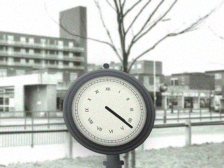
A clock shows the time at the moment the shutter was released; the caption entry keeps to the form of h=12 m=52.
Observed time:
h=4 m=22
